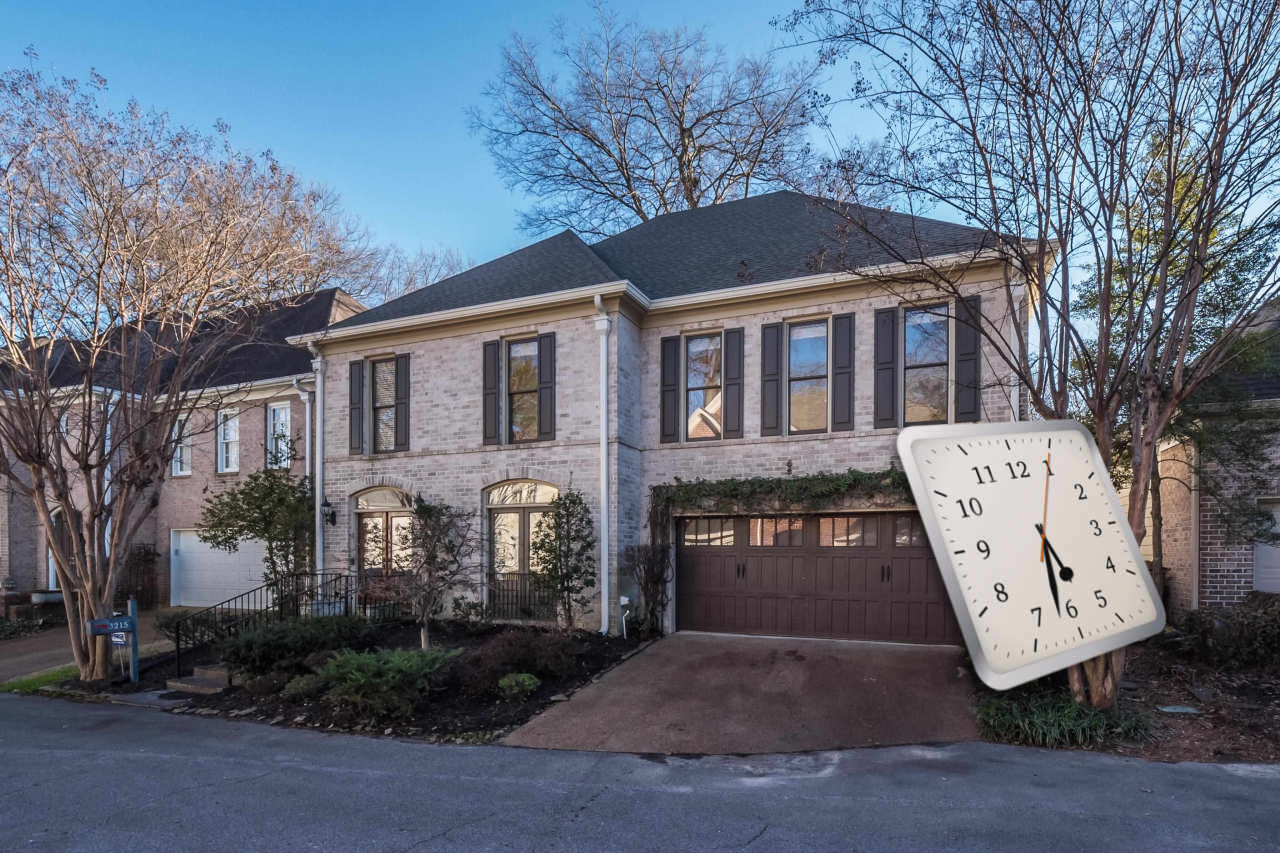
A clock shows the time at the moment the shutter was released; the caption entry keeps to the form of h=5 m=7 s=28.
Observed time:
h=5 m=32 s=5
